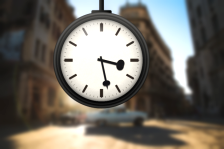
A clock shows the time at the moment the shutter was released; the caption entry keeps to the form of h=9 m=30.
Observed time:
h=3 m=28
